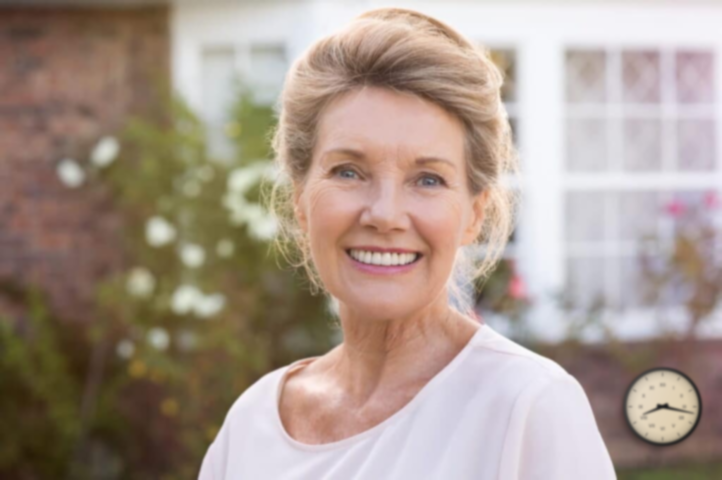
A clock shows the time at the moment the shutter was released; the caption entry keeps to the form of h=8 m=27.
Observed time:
h=8 m=17
